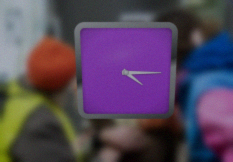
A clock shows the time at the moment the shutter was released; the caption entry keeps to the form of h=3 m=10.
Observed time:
h=4 m=15
